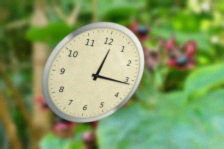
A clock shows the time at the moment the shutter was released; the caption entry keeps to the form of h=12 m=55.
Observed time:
h=12 m=16
